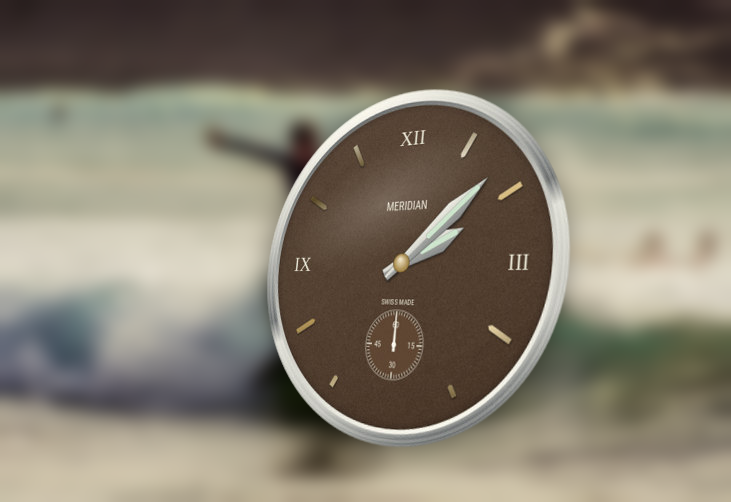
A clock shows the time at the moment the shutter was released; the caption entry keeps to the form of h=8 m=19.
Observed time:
h=2 m=8
